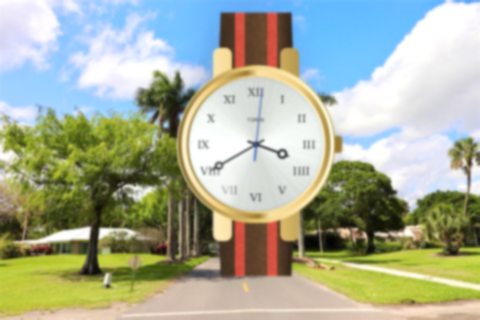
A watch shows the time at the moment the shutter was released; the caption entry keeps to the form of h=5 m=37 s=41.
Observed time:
h=3 m=40 s=1
